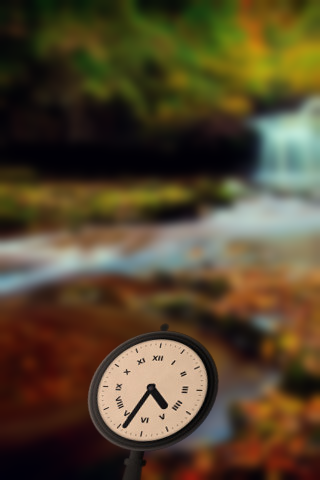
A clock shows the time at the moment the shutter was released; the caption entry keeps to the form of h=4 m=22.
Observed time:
h=4 m=34
